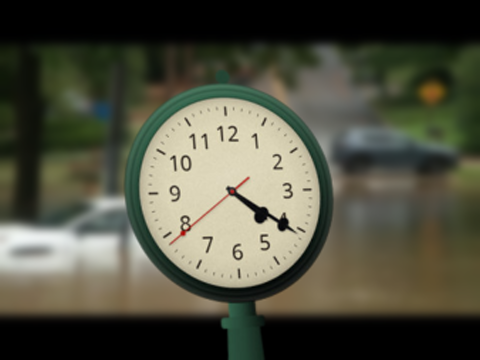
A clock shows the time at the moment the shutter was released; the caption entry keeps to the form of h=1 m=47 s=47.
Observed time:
h=4 m=20 s=39
